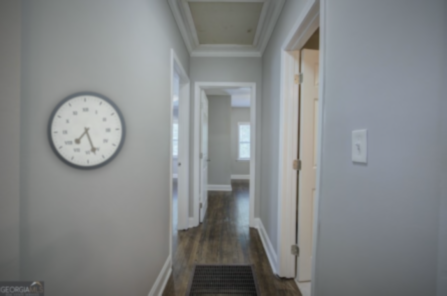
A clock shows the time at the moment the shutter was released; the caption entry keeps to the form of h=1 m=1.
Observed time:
h=7 m=27
